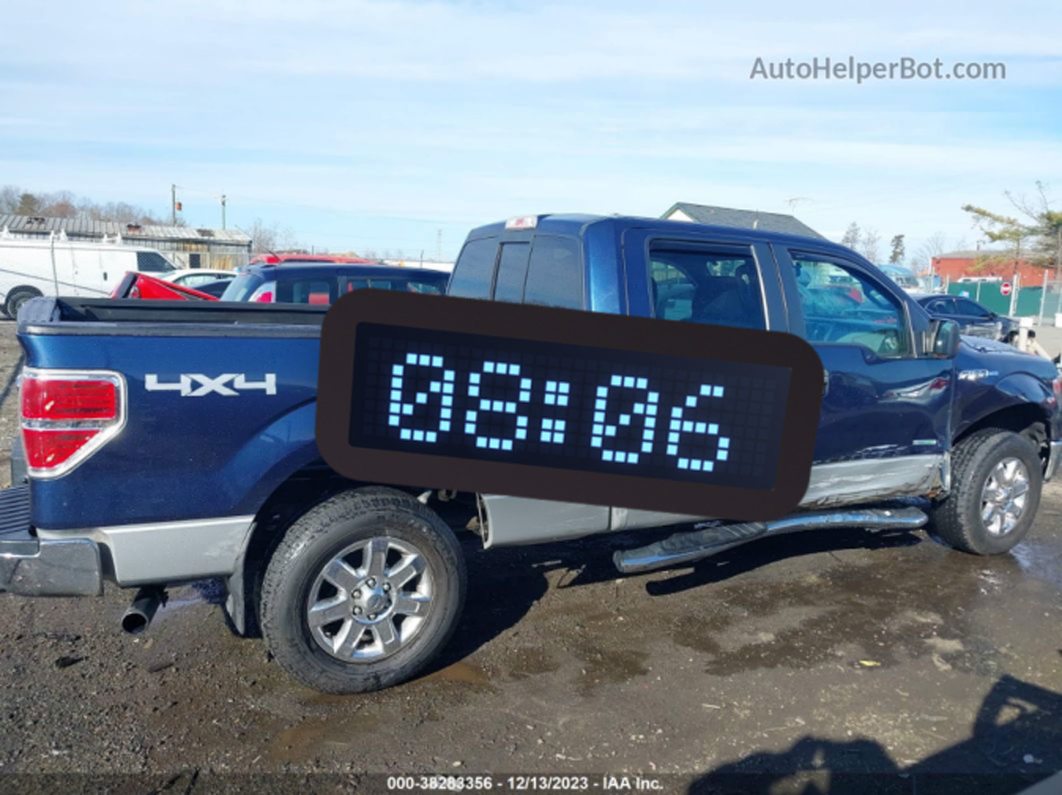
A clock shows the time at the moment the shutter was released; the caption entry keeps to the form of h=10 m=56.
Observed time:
h=8 m=6
